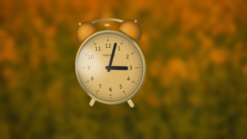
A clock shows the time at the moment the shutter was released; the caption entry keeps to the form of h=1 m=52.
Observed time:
h=3 m=3
